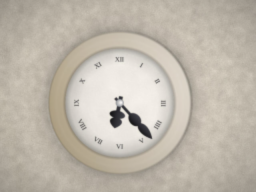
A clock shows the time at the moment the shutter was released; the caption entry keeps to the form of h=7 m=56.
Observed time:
h=6 m=23
